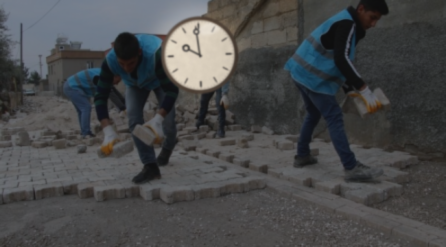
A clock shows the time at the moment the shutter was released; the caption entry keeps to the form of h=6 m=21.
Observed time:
h=9 m=59
